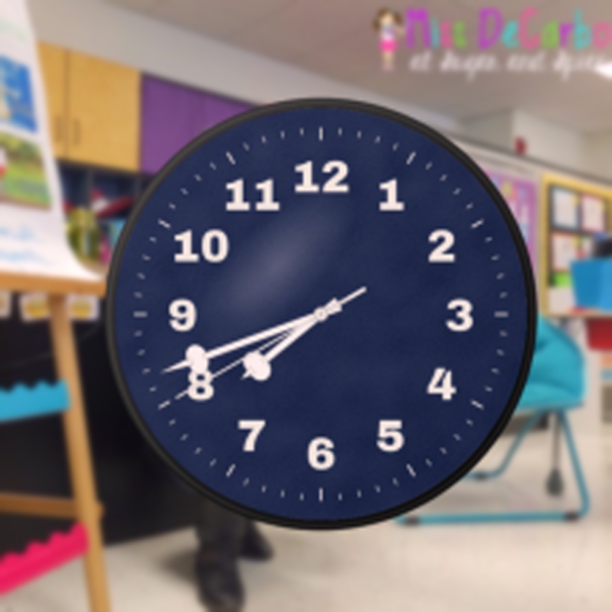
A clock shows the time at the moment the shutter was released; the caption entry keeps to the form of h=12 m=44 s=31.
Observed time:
h=7 m=41 s=40
